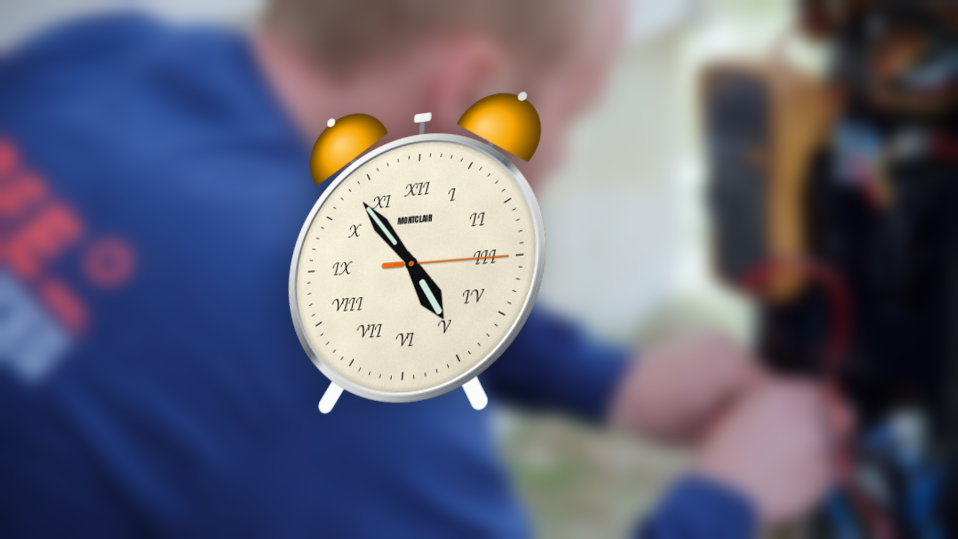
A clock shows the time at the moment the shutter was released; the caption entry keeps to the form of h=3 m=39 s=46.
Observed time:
h=4 m=53 s=15
